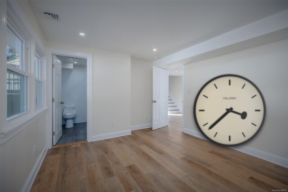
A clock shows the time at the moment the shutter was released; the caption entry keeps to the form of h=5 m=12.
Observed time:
h=3 m=38
